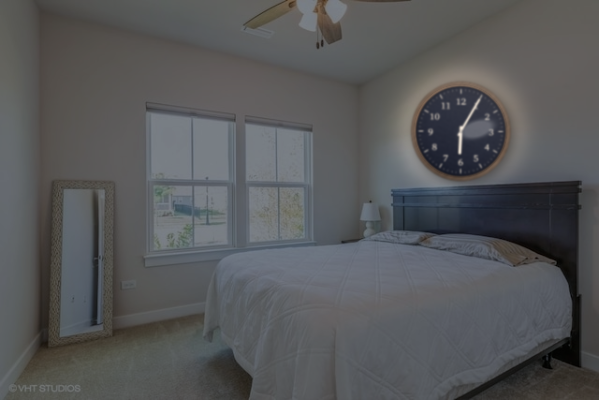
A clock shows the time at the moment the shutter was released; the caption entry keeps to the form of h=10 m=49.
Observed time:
h=6 m=5
